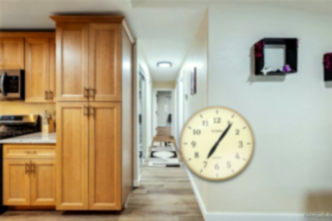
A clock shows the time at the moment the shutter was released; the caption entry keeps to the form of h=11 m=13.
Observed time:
h=7 m=6
